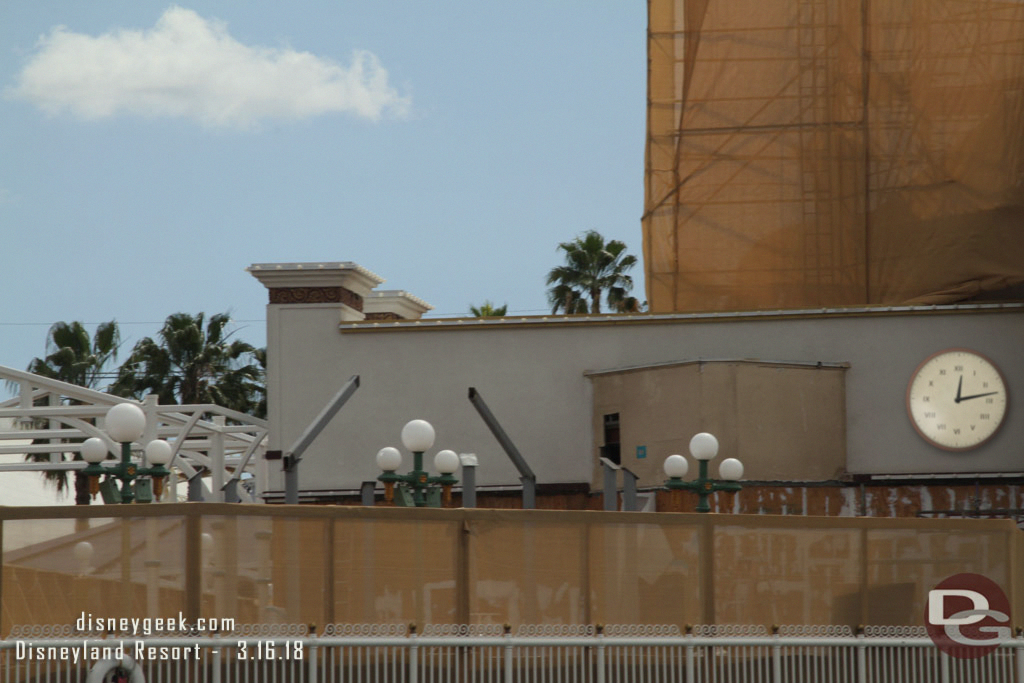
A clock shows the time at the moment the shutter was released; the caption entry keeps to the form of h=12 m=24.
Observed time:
h=12 m=13
